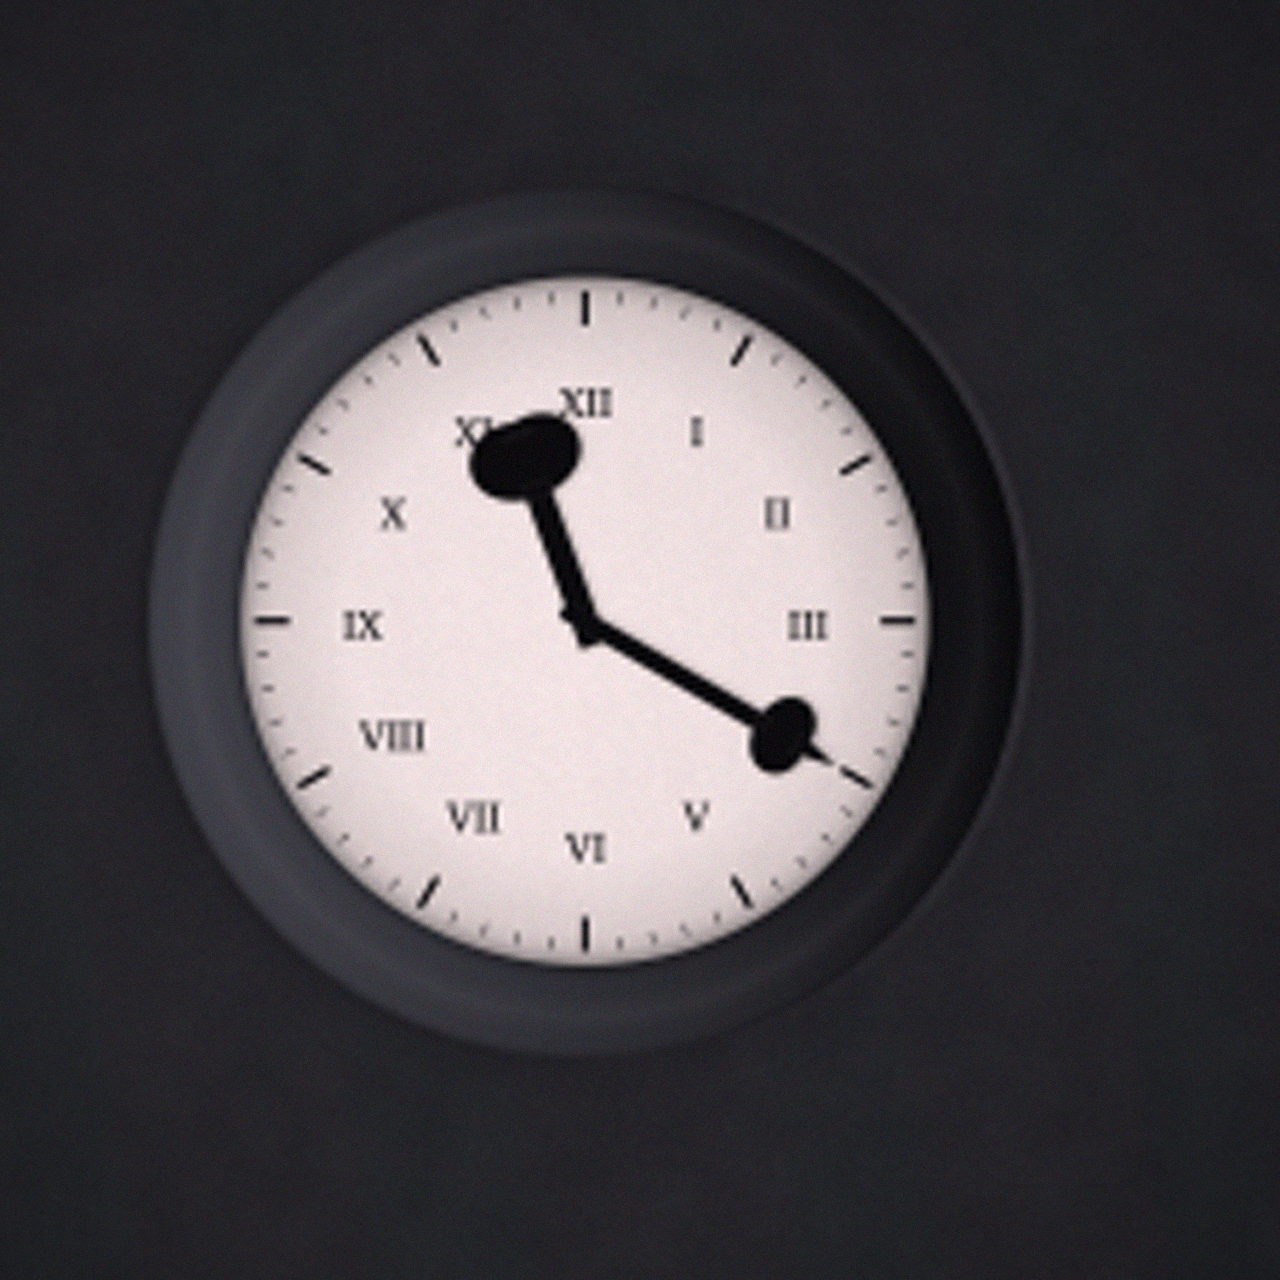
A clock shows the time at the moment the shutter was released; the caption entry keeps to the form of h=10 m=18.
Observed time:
h=11 m=20
